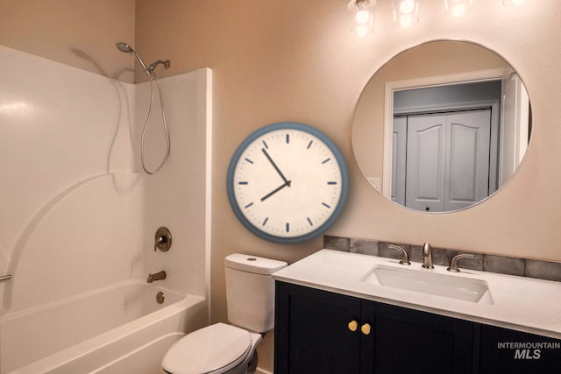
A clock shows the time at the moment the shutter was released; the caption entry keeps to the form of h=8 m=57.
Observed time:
h=7 m=54
